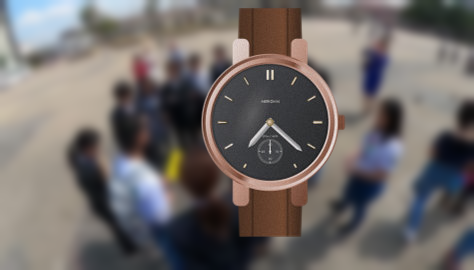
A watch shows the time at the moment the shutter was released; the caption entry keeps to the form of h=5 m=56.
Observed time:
h=7 m=22
